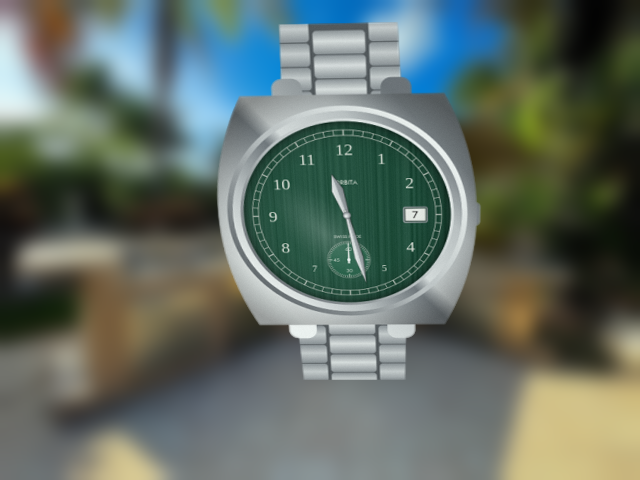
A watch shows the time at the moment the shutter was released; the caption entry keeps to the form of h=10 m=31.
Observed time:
h=11 m=28
